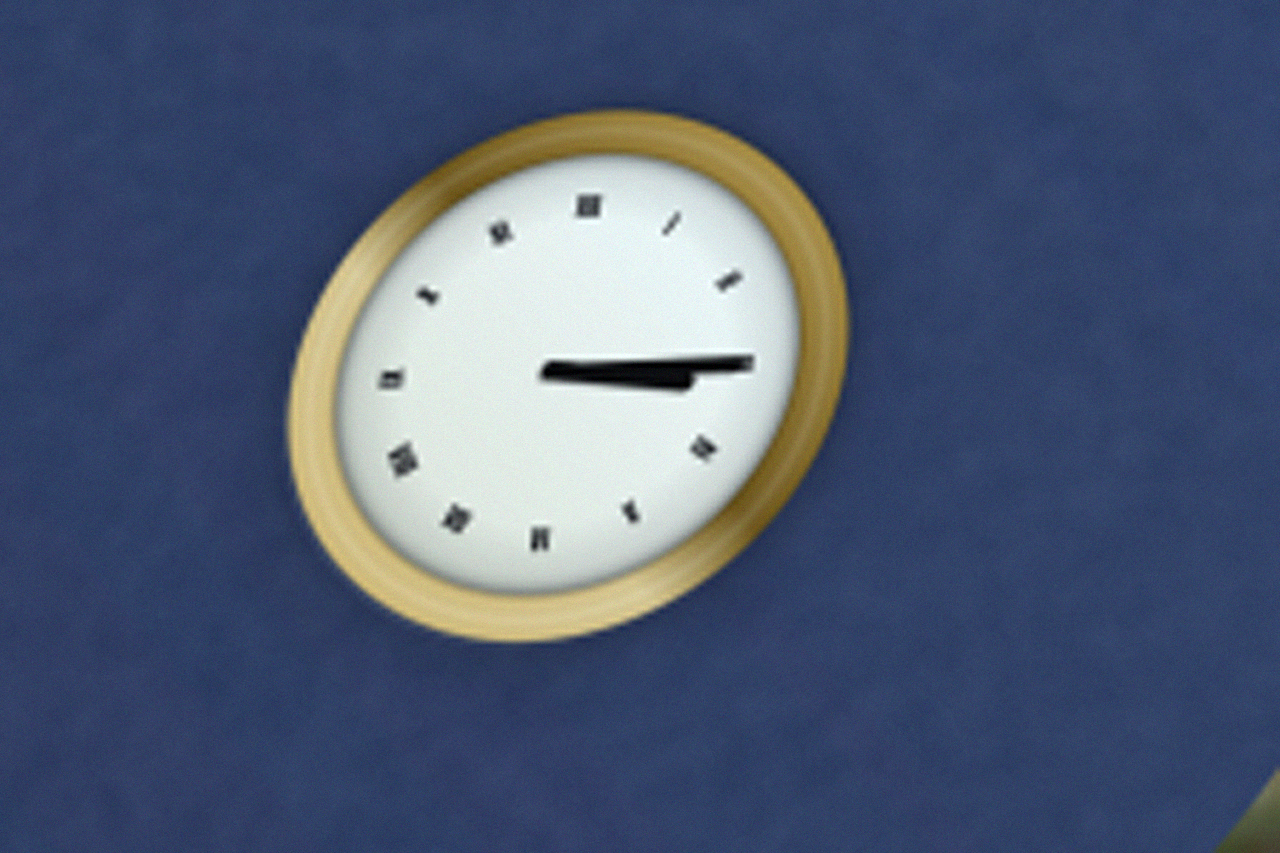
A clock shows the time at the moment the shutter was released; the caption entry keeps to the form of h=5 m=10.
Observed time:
h=3 m=15
